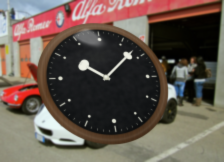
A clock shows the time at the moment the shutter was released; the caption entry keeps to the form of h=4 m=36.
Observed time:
h=10 m=8
